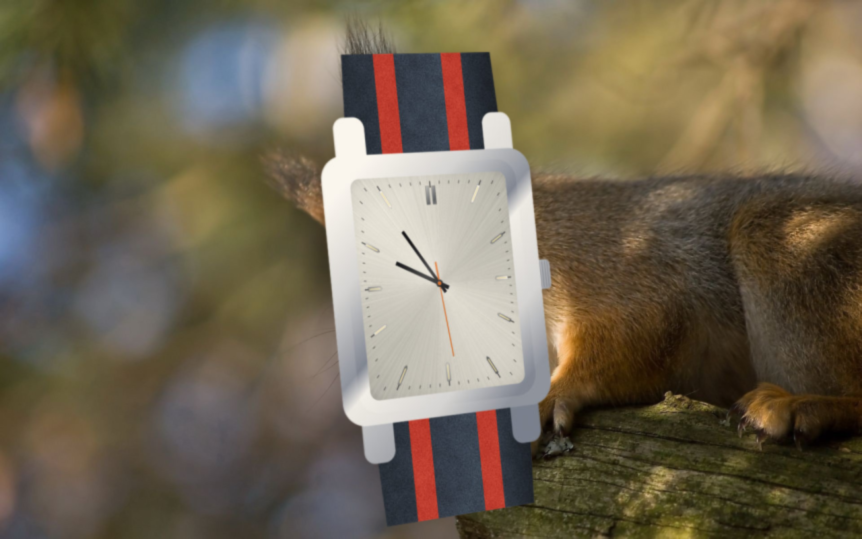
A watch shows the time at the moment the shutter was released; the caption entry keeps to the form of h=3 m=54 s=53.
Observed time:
h=9 m=54 s=29
